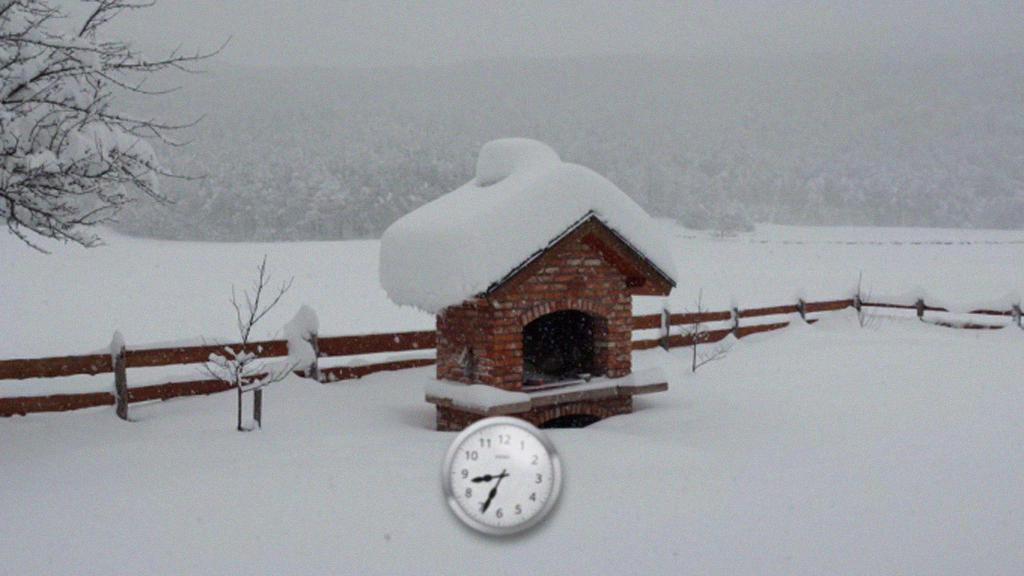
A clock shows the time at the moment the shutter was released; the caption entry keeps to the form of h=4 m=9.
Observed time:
h=8 m=34
